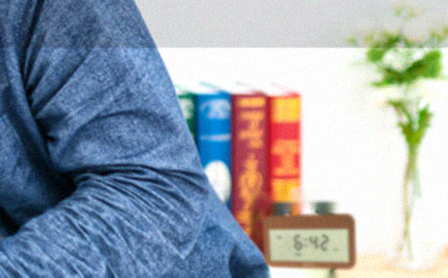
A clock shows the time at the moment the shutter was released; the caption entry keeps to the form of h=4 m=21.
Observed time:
h=6 m=42
